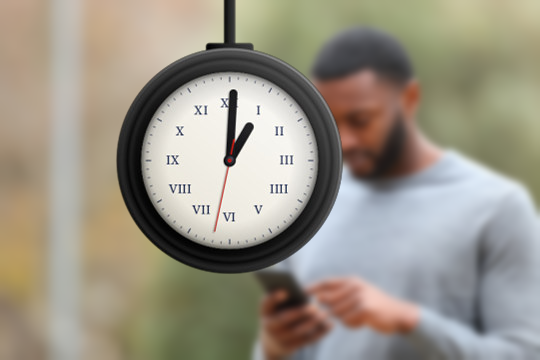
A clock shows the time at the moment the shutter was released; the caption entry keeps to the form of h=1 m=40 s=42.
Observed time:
h=1 m=0 s=32
